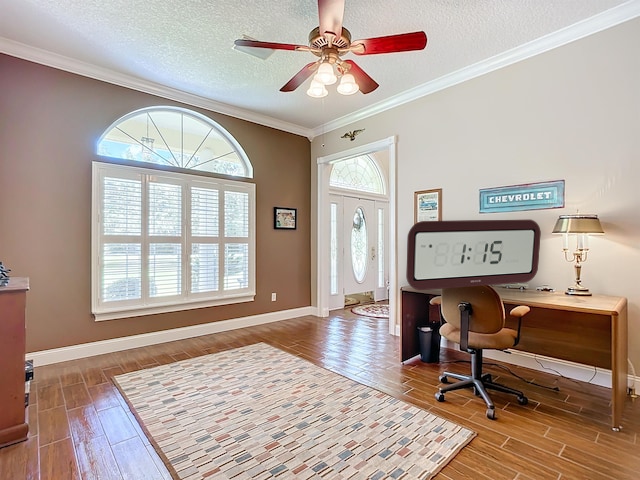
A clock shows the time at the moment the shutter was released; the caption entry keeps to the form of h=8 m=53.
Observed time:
h=1 m=15
